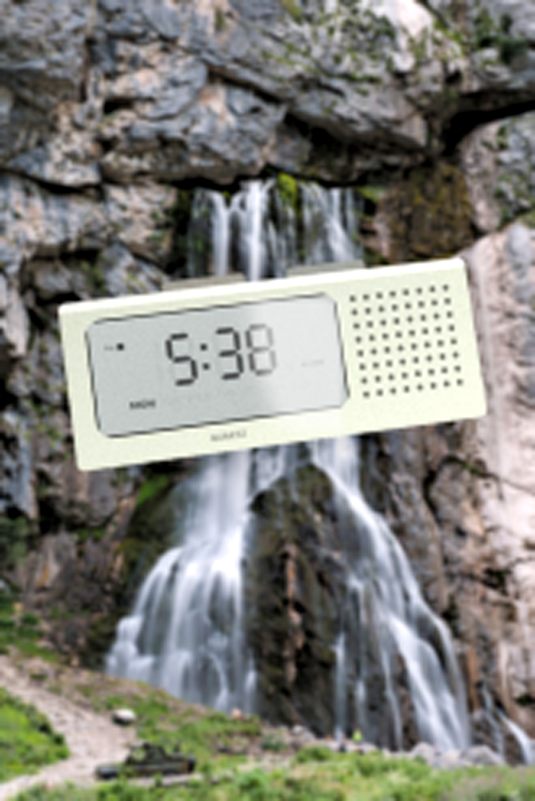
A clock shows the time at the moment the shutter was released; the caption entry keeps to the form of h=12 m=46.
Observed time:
h=5 m=38
